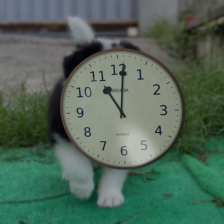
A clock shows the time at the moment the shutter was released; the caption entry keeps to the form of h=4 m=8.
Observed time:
h=11 m=1
